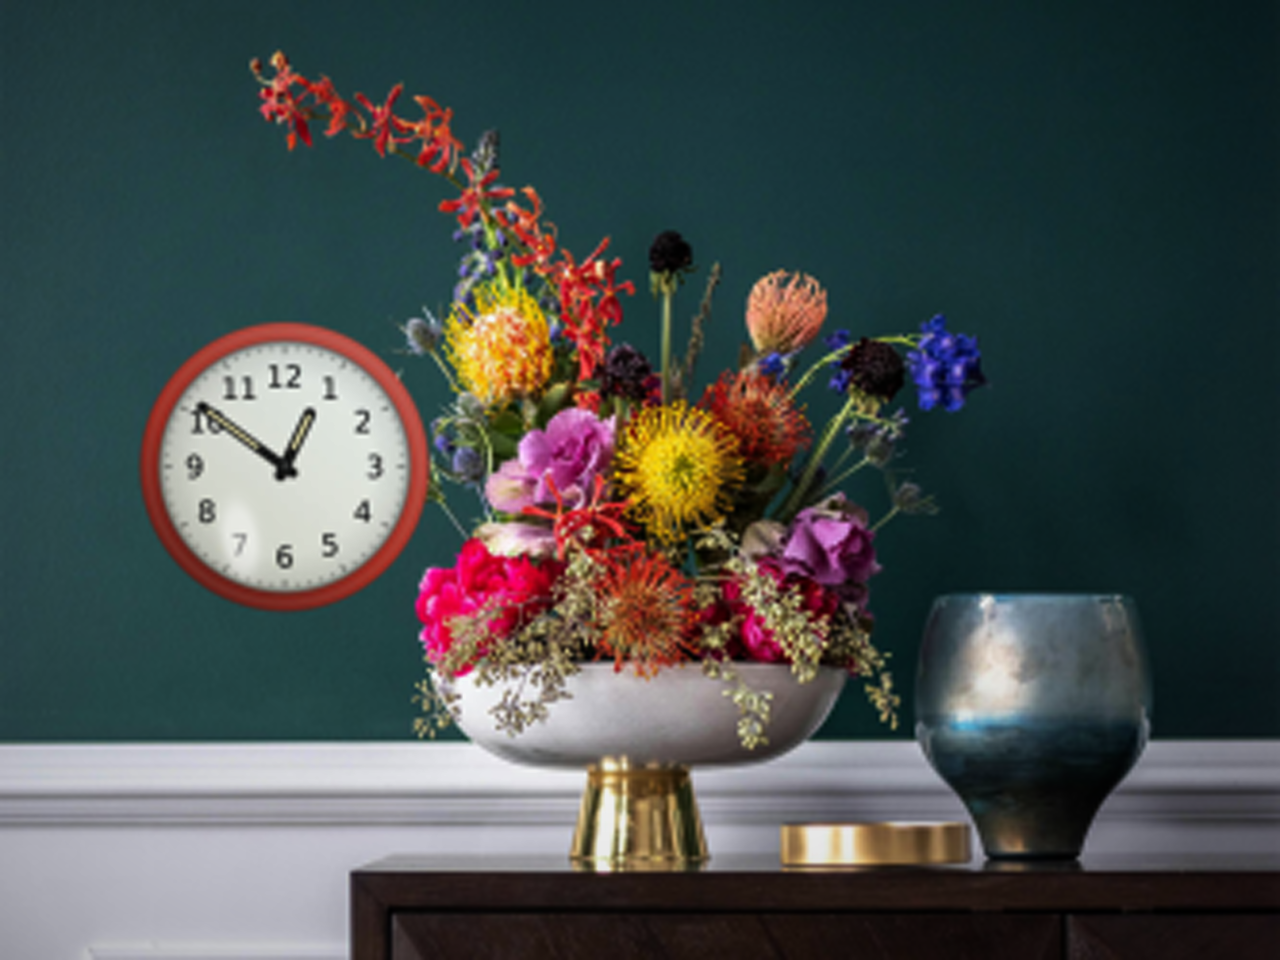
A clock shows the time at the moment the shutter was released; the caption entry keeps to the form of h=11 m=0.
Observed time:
h=12 m=51
